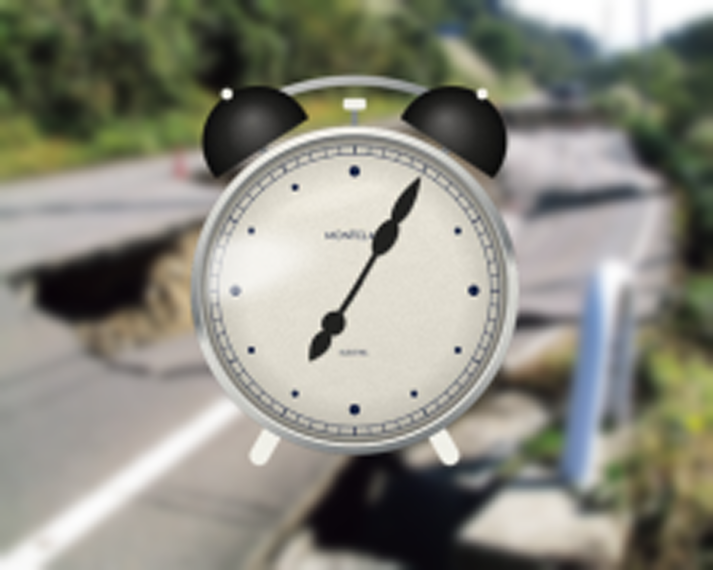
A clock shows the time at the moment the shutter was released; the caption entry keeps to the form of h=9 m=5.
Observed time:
h=7 m=5
